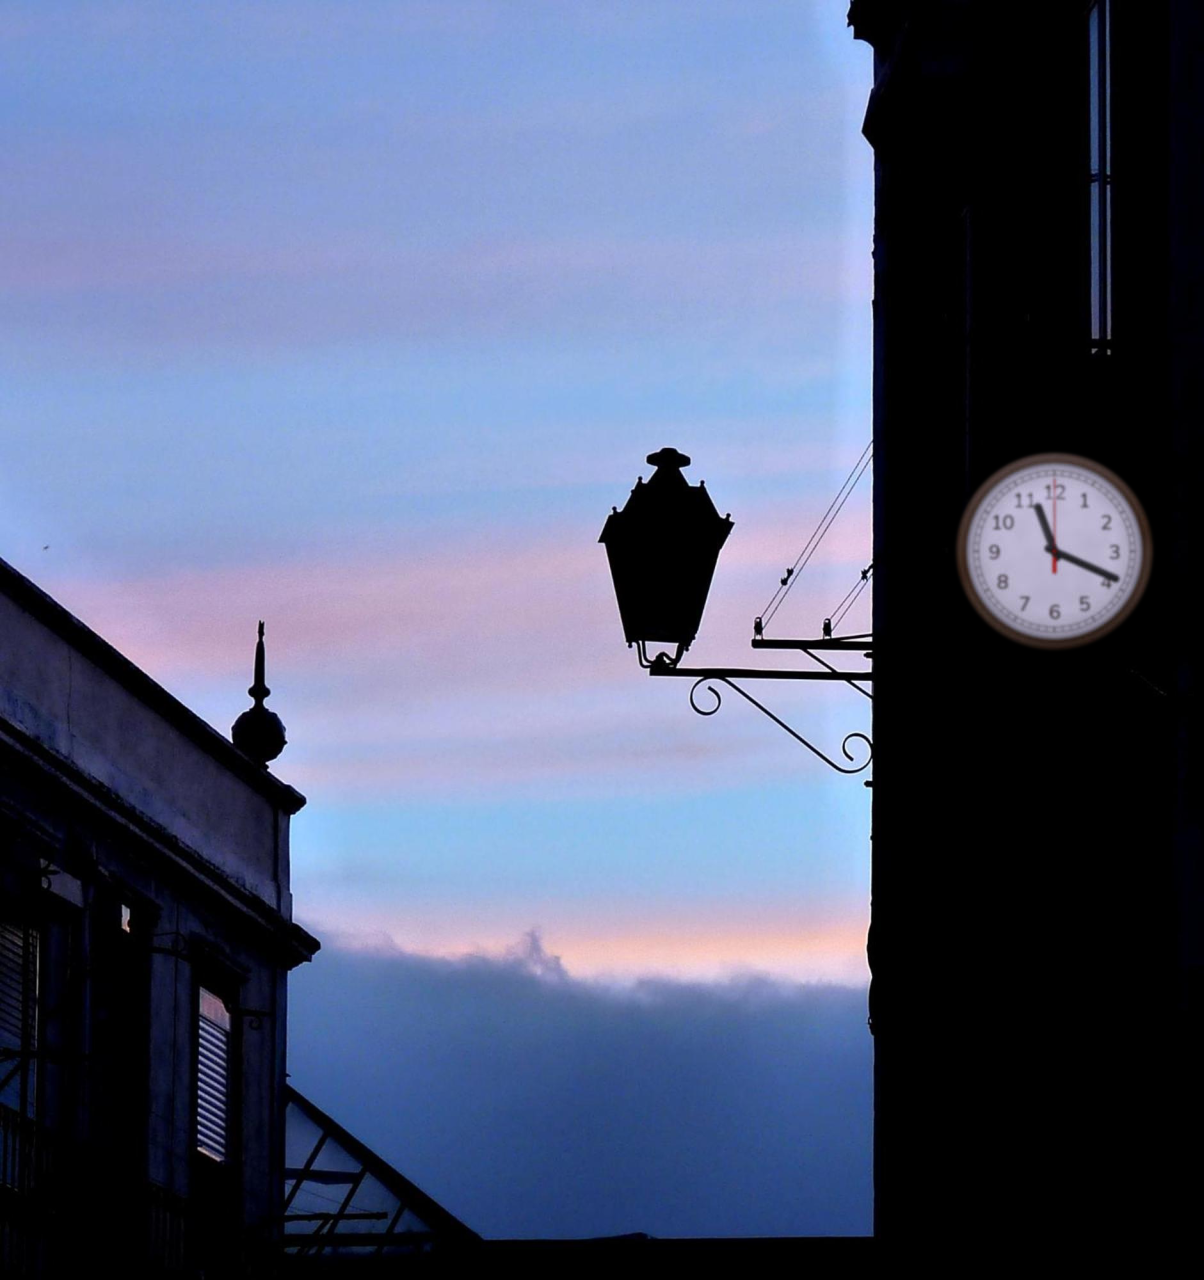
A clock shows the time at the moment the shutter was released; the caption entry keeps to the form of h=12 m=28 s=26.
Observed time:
h=11 m=19 s=0
